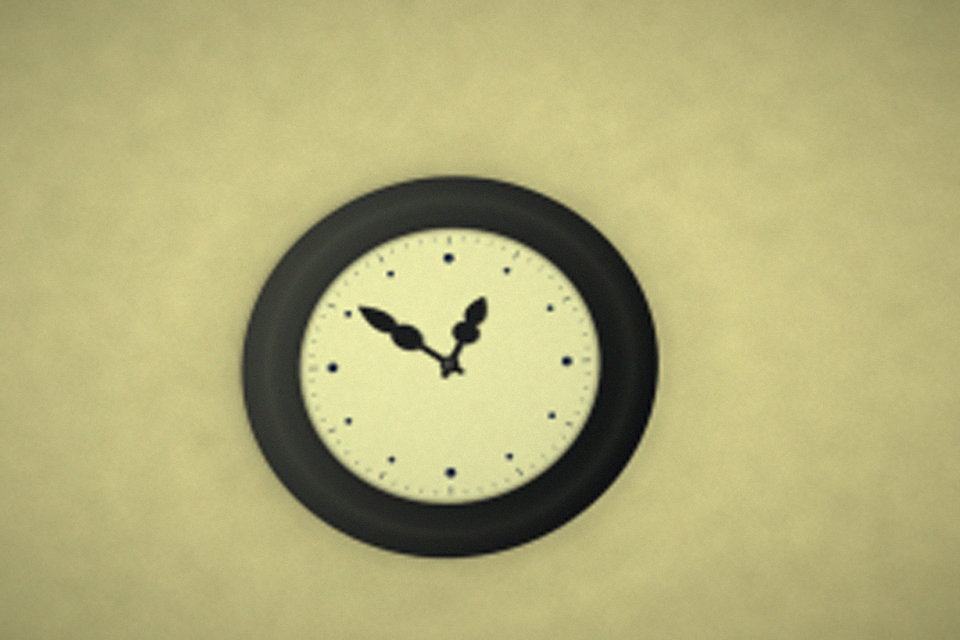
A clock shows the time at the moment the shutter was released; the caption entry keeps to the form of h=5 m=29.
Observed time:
h=12 m=51
